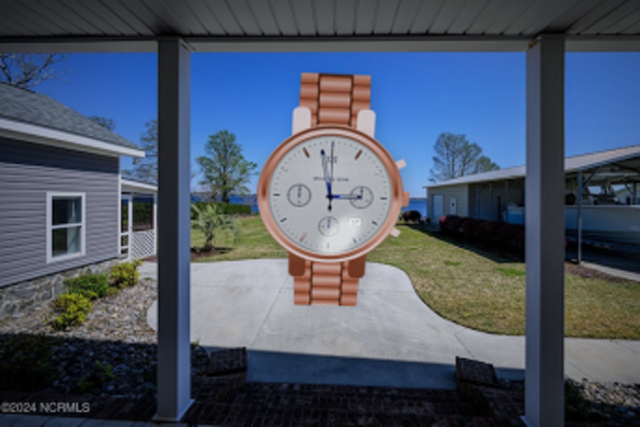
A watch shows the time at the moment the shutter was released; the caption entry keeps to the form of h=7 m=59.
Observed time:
h=2 m=58
